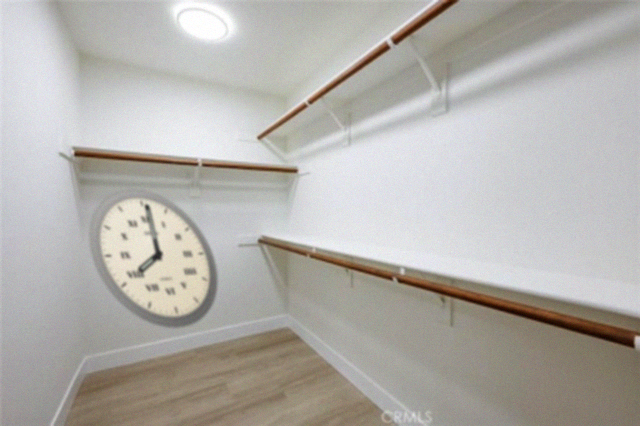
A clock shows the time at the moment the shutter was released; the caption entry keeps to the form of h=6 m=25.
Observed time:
h=8 m=1
